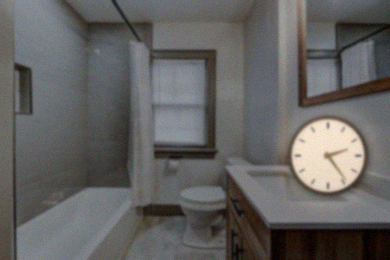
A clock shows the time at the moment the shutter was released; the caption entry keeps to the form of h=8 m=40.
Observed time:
h=2 m=24
